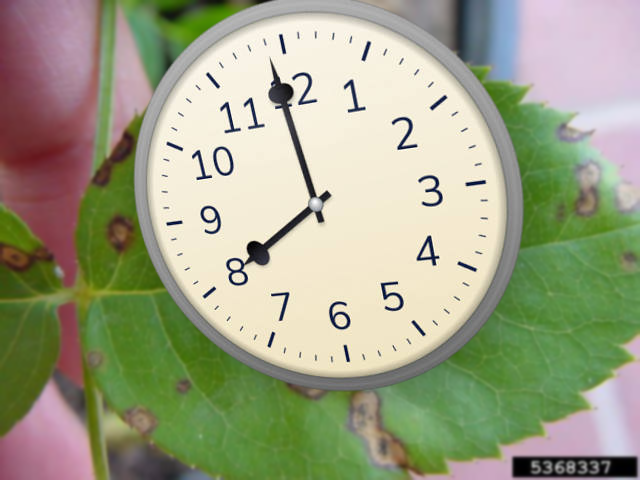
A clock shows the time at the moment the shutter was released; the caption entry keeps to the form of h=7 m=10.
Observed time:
h=7 m=59
